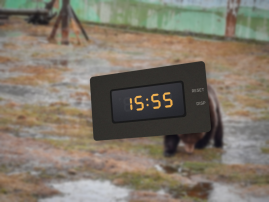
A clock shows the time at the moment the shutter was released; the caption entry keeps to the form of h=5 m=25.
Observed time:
h=15 m=55
